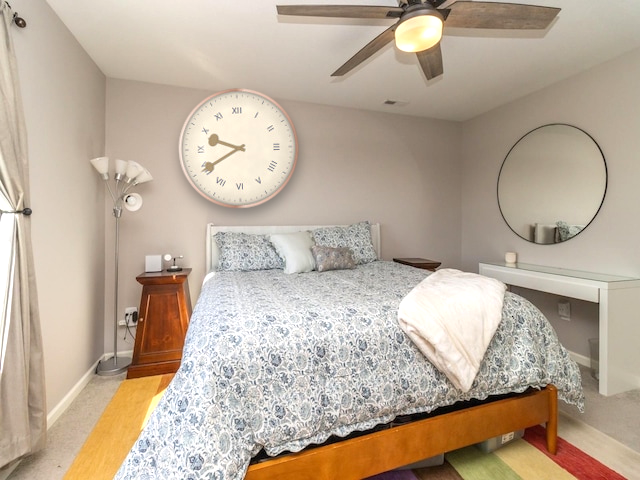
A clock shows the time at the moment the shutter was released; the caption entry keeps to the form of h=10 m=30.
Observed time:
h=9 m=40
